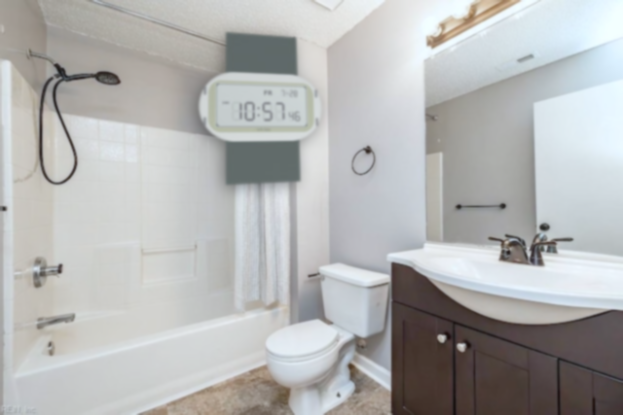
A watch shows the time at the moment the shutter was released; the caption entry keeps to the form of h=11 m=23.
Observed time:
h=10 m=57
